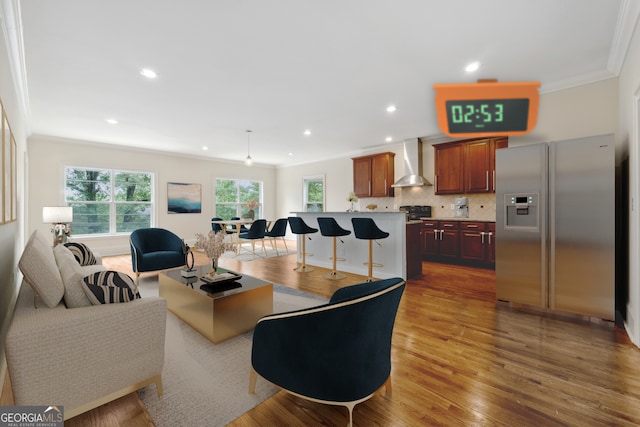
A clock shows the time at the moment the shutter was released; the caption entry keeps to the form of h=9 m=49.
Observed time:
h=2 m=53
